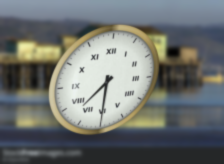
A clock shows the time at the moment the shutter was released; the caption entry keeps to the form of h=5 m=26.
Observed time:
h=7 m=30
